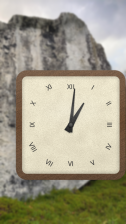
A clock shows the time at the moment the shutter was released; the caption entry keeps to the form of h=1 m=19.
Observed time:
h=1 m=1
